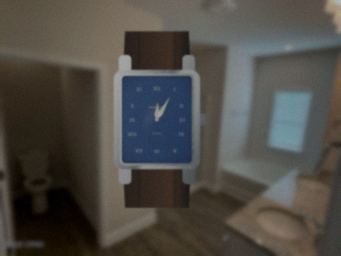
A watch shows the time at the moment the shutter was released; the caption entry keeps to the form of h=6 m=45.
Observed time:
h=12 m=5
